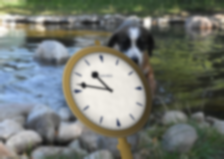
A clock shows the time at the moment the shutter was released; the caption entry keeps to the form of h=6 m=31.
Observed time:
h=10 m=47
